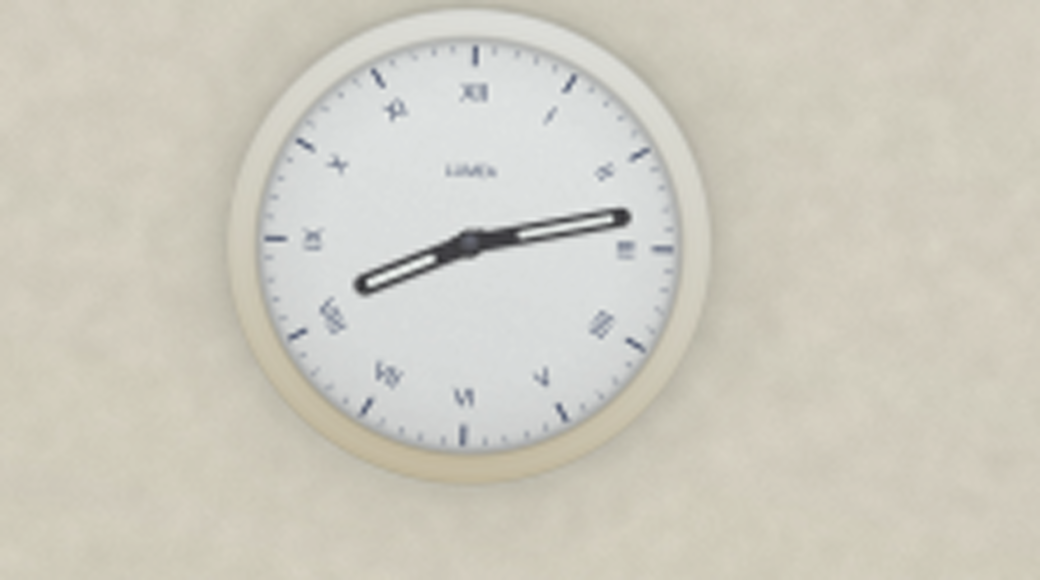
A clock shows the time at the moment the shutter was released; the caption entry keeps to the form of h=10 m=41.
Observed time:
h=8 m=13
